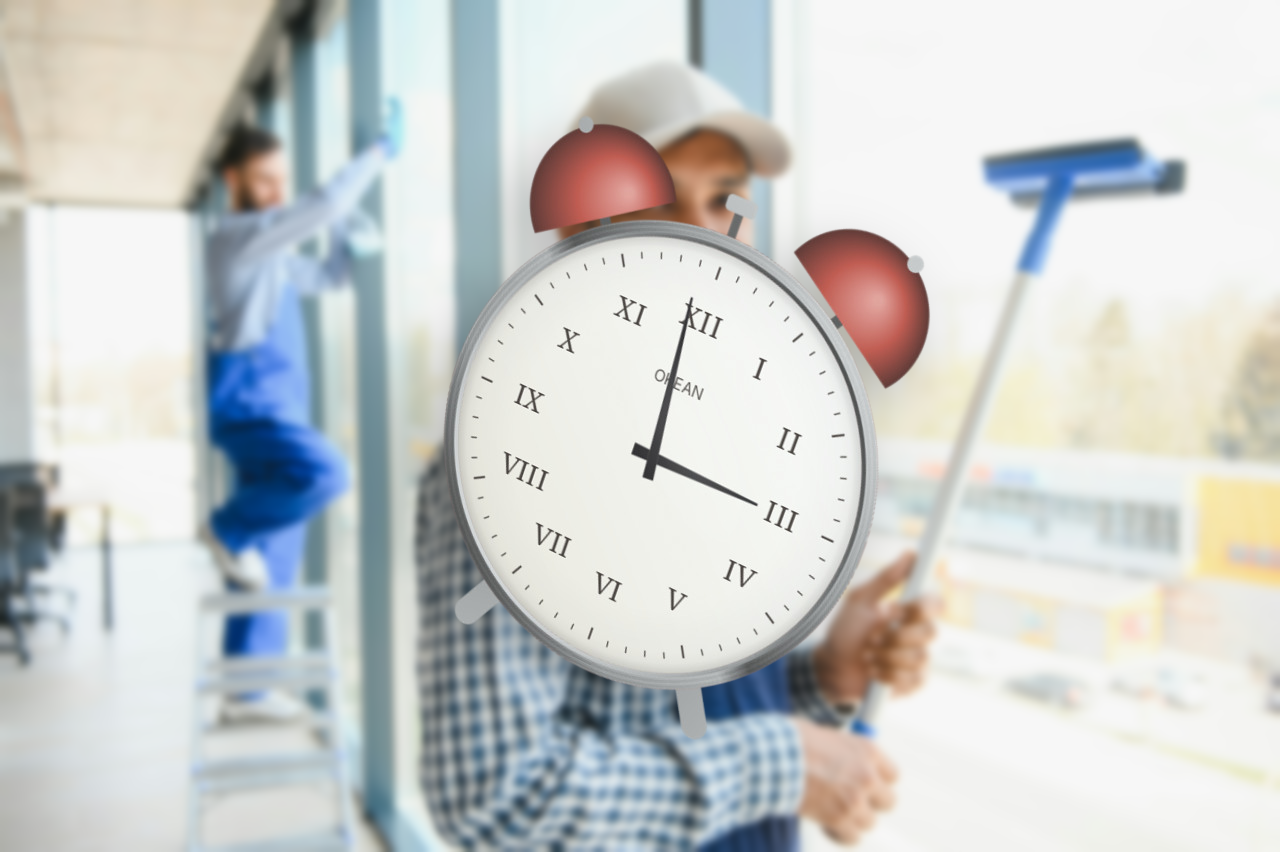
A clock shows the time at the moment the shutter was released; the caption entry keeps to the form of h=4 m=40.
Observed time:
h=2 m=59
